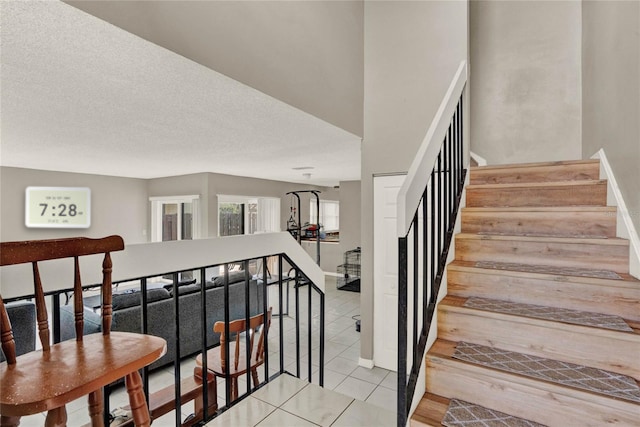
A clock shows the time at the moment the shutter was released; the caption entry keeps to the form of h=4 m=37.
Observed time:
h=7 m=28
